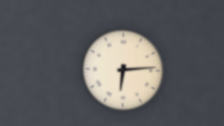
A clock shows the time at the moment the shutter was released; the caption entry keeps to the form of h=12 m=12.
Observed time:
h=6 m=14
